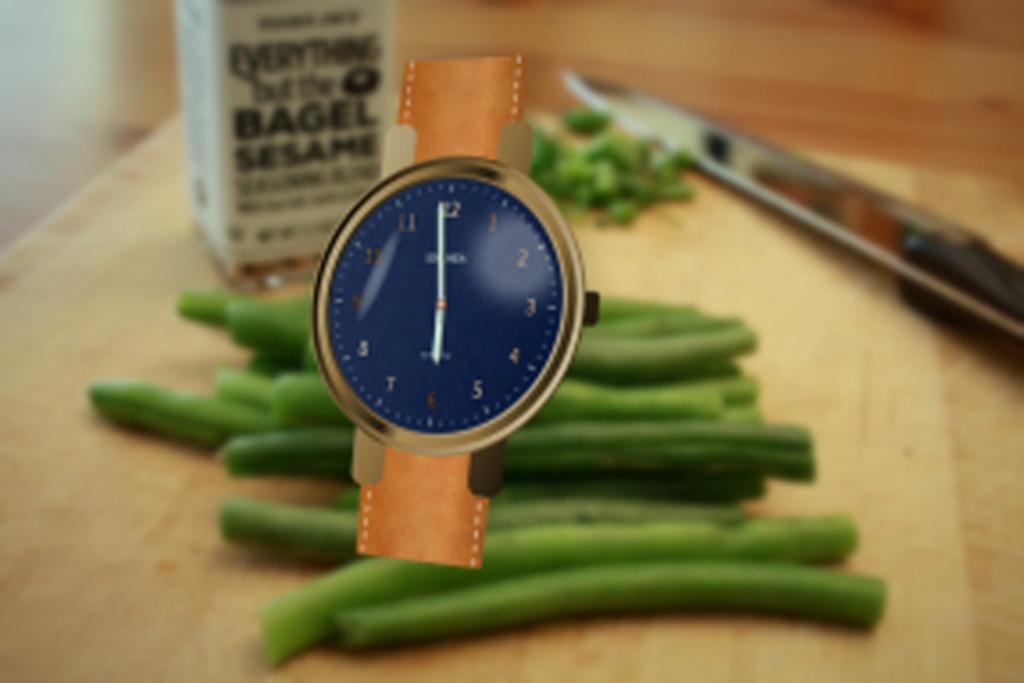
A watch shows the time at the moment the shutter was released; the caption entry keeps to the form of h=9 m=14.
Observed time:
h=5 m=59
